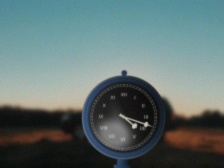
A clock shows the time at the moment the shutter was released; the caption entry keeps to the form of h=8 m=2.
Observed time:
h=4 m=18
